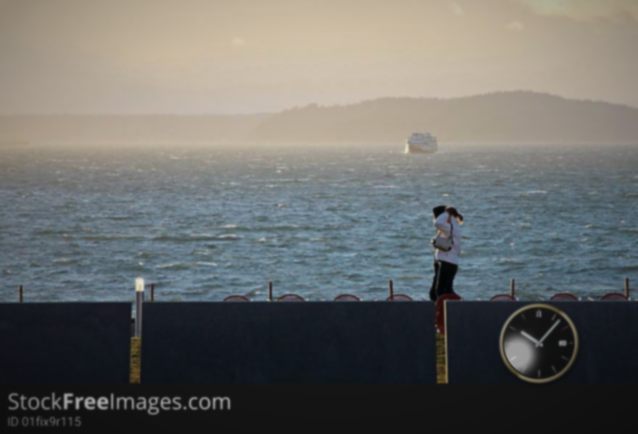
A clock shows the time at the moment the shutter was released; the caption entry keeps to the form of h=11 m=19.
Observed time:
h=10 m=7
